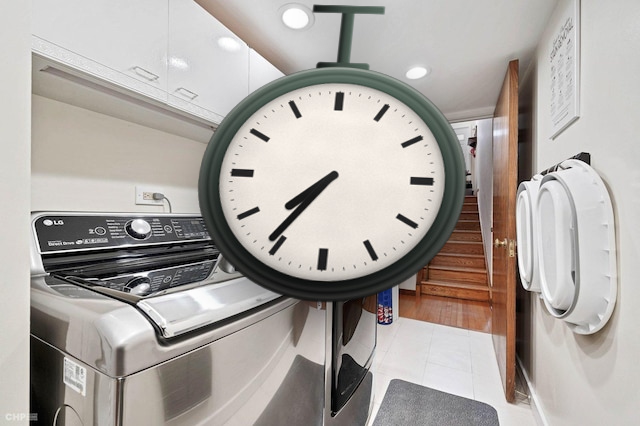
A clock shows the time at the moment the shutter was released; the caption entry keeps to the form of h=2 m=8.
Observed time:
h=7 m=36
